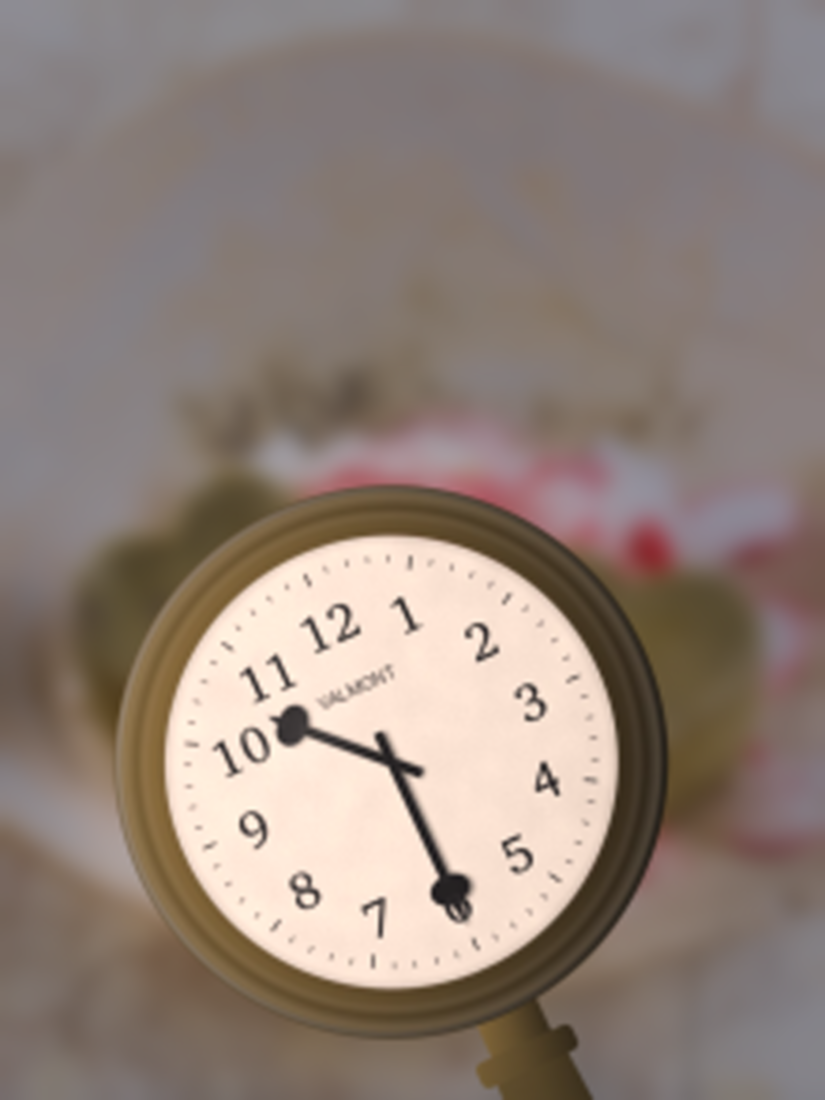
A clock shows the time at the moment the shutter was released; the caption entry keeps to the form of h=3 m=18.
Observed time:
h=10 m=30
